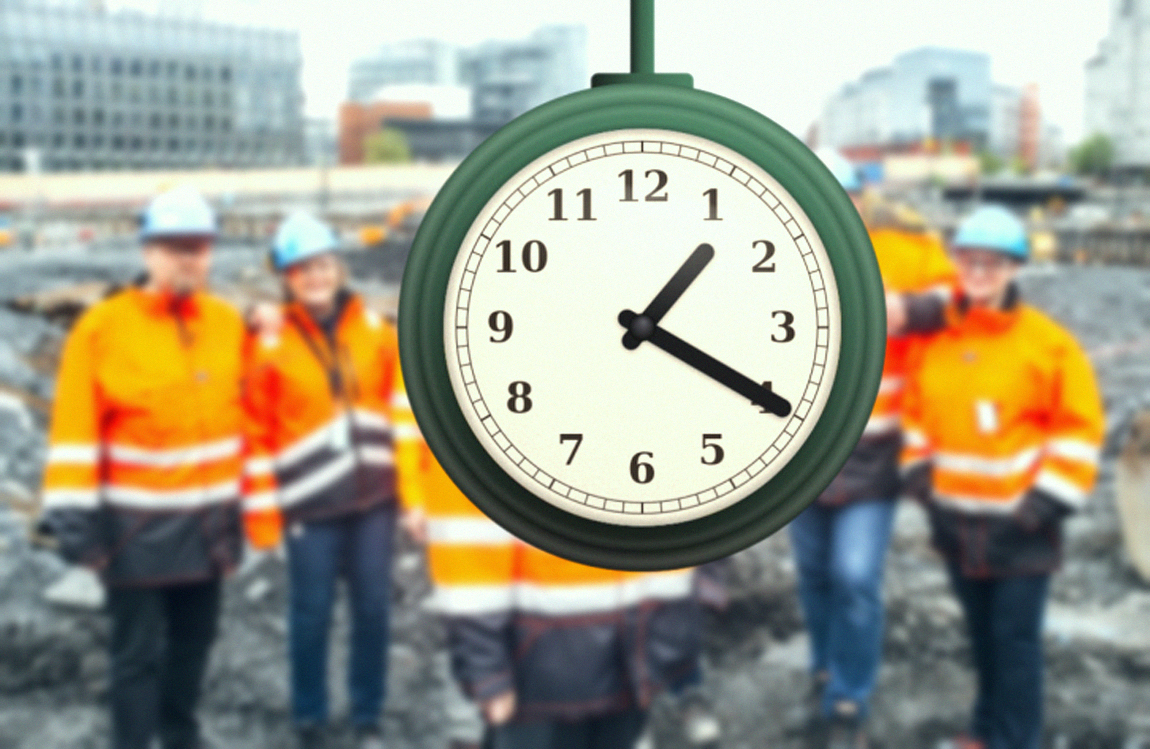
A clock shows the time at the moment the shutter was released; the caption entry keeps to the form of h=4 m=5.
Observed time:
h=1 m=20
